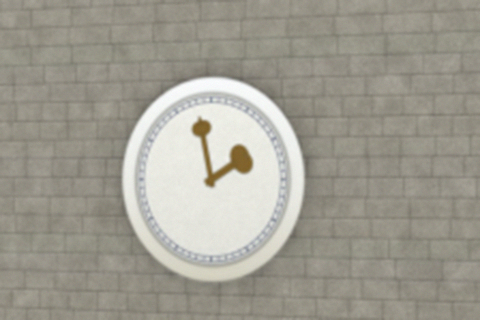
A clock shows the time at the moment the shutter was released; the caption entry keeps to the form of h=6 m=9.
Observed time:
h=1 m=58
